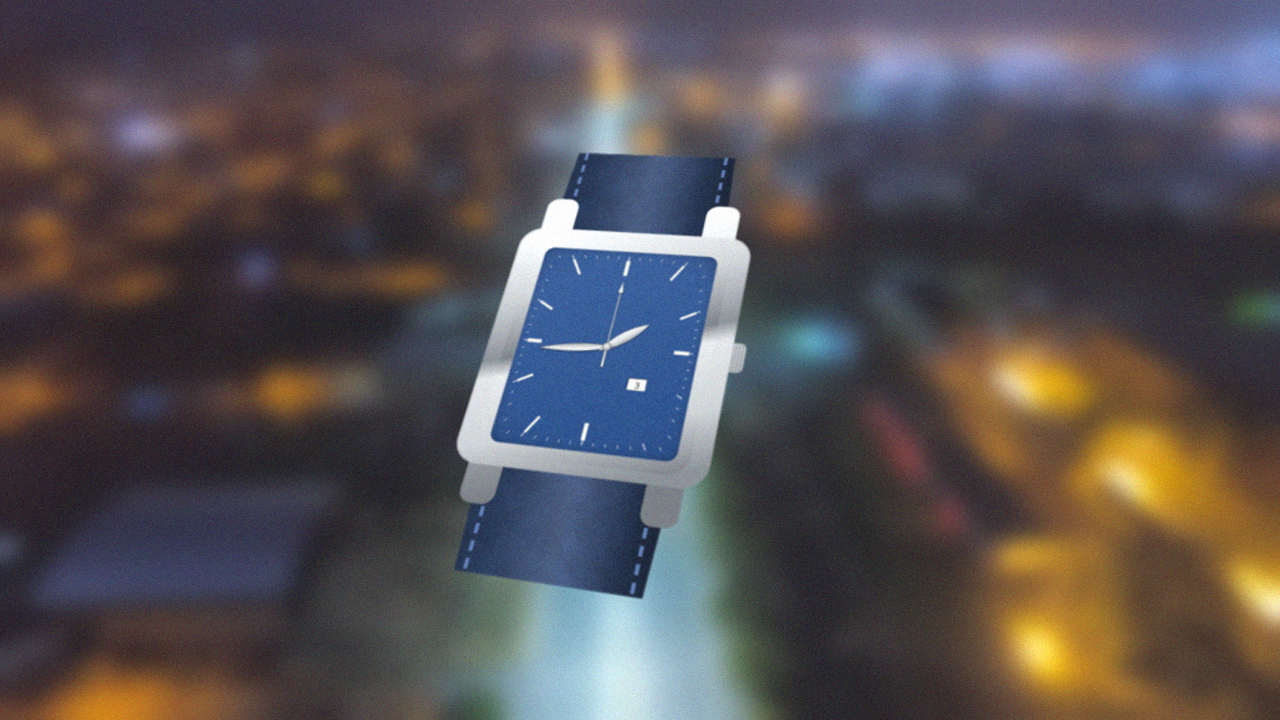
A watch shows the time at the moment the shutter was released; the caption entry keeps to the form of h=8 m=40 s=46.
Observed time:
h=1 m=44 s=0
